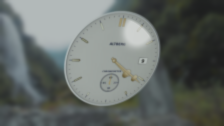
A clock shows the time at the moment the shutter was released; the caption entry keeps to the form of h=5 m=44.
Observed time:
h=4 m=21
